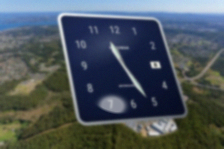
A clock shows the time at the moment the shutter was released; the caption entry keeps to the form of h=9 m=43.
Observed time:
h=11 m=26
